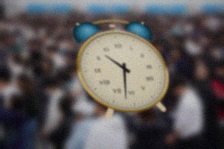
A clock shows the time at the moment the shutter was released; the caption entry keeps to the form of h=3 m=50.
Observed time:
h=10 m=32
